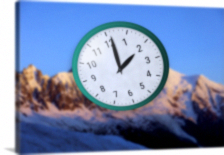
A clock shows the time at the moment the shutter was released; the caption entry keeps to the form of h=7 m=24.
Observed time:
h=2 m=1
